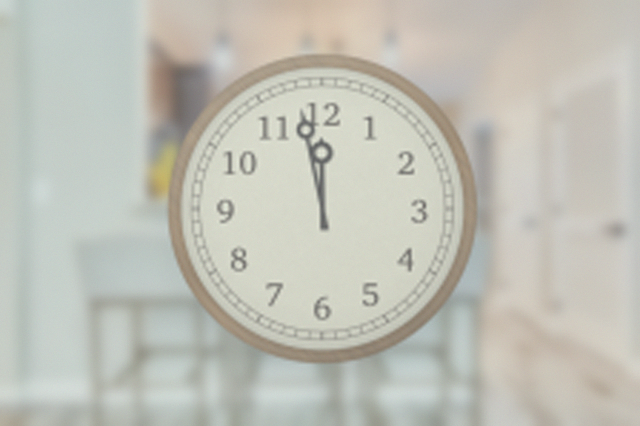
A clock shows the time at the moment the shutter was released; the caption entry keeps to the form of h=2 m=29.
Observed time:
h=11 m=58
